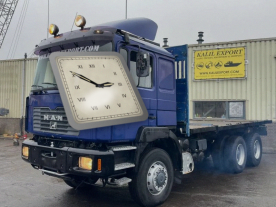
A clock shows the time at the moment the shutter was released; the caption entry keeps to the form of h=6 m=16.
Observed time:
h=2 m=51
